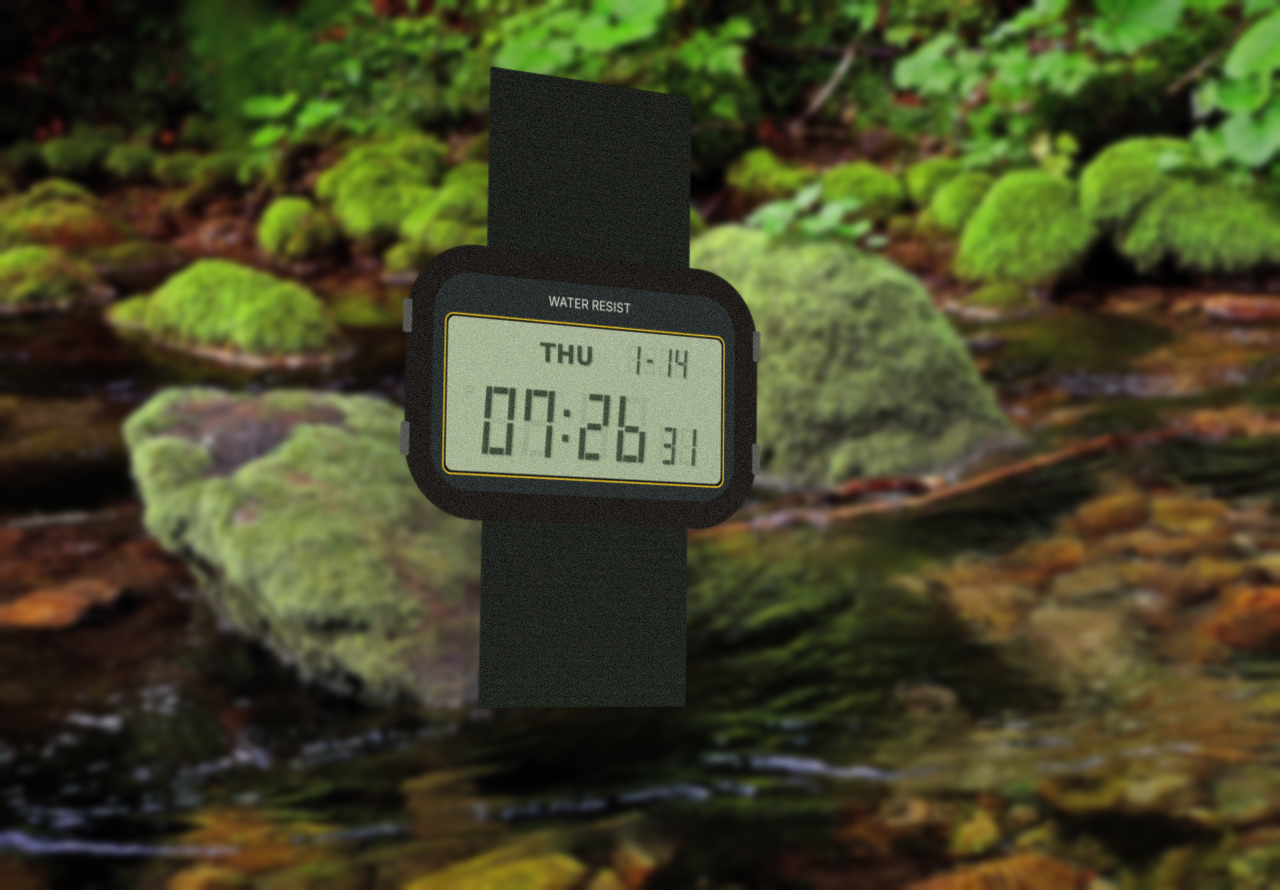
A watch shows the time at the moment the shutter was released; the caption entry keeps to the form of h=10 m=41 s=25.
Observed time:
h=7 m=26 s=31
